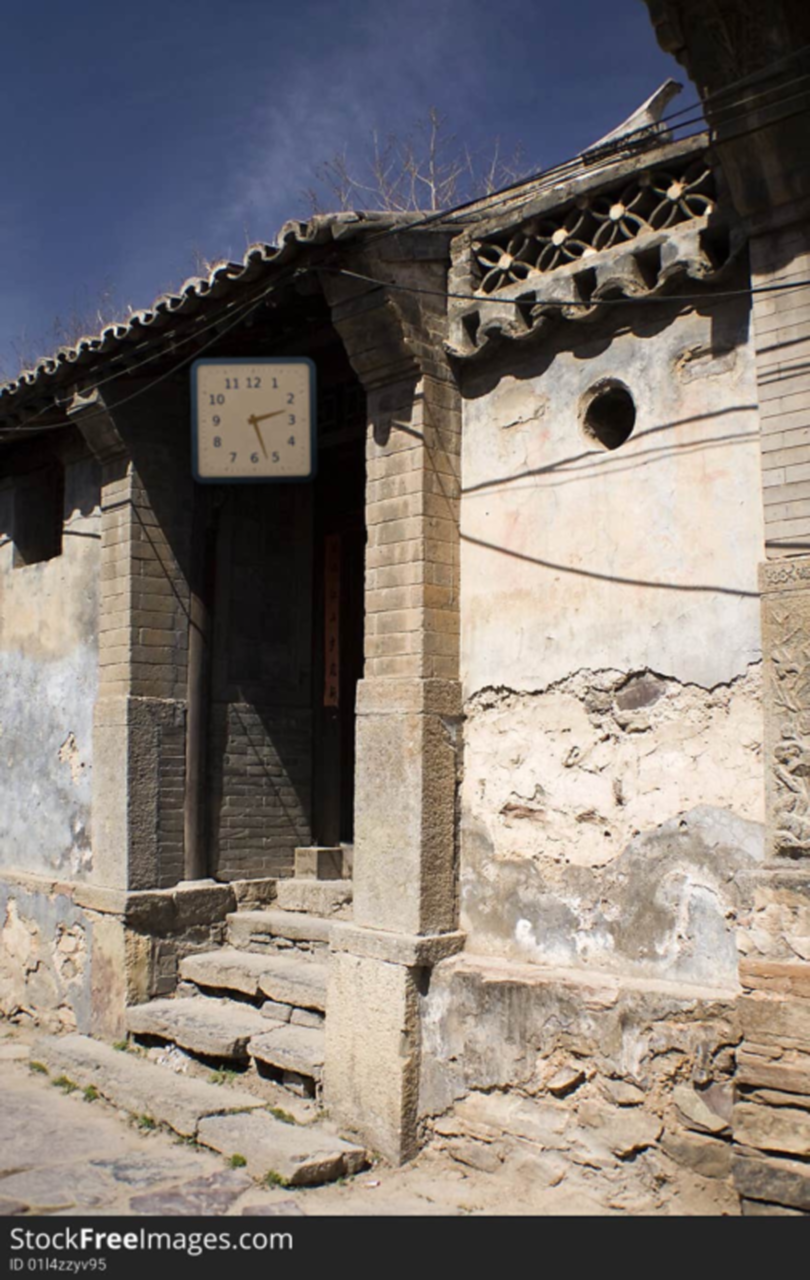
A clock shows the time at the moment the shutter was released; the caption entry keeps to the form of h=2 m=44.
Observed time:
h=2 m=27
